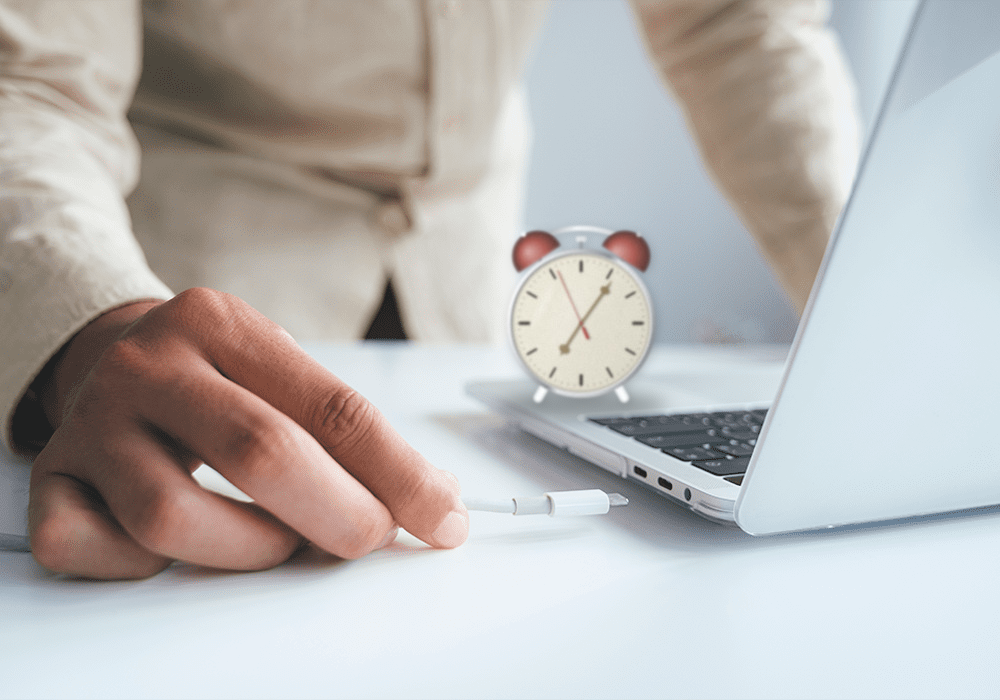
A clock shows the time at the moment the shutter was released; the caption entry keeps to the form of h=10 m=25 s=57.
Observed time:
h=7 m=5 s=56
